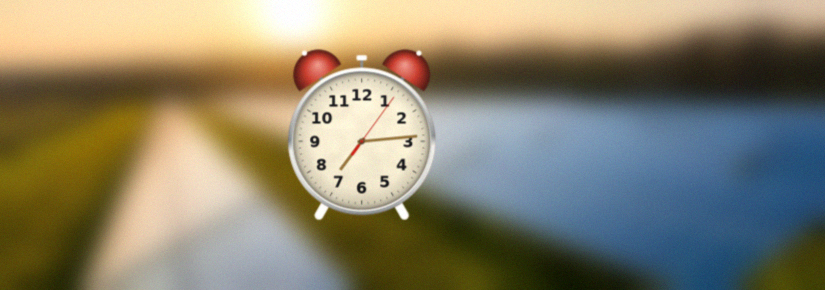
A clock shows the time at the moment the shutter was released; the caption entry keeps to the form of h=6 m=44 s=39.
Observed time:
h=7 m=14 s=6
